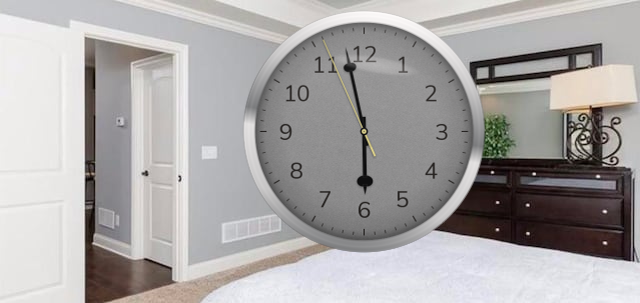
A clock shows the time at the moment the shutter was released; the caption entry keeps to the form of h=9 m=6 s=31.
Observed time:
h=5 m=57 s=56
